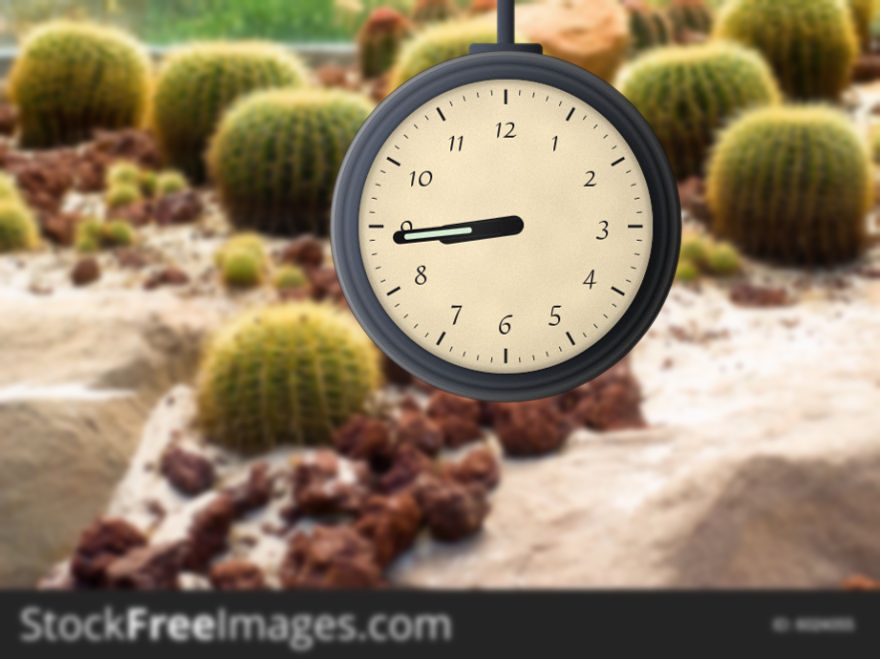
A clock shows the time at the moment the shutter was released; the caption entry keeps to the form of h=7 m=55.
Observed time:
h=8 m=44
